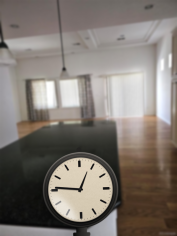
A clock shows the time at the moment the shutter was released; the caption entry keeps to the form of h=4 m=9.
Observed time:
h=12 m=46
